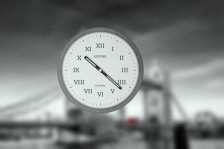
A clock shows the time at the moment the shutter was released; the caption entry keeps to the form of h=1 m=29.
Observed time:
h=10 m=22
